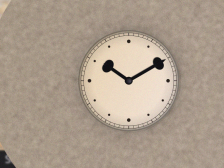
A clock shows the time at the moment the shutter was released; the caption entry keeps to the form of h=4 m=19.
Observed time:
h=10 m=10
